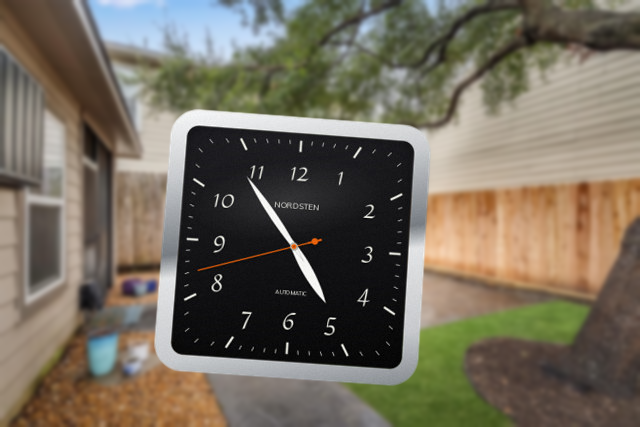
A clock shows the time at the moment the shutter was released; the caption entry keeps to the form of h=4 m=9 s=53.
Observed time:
h=4 m=53 s=42
